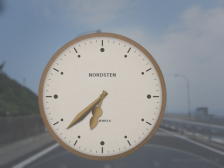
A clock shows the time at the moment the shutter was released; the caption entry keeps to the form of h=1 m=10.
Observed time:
h=6 m=38
